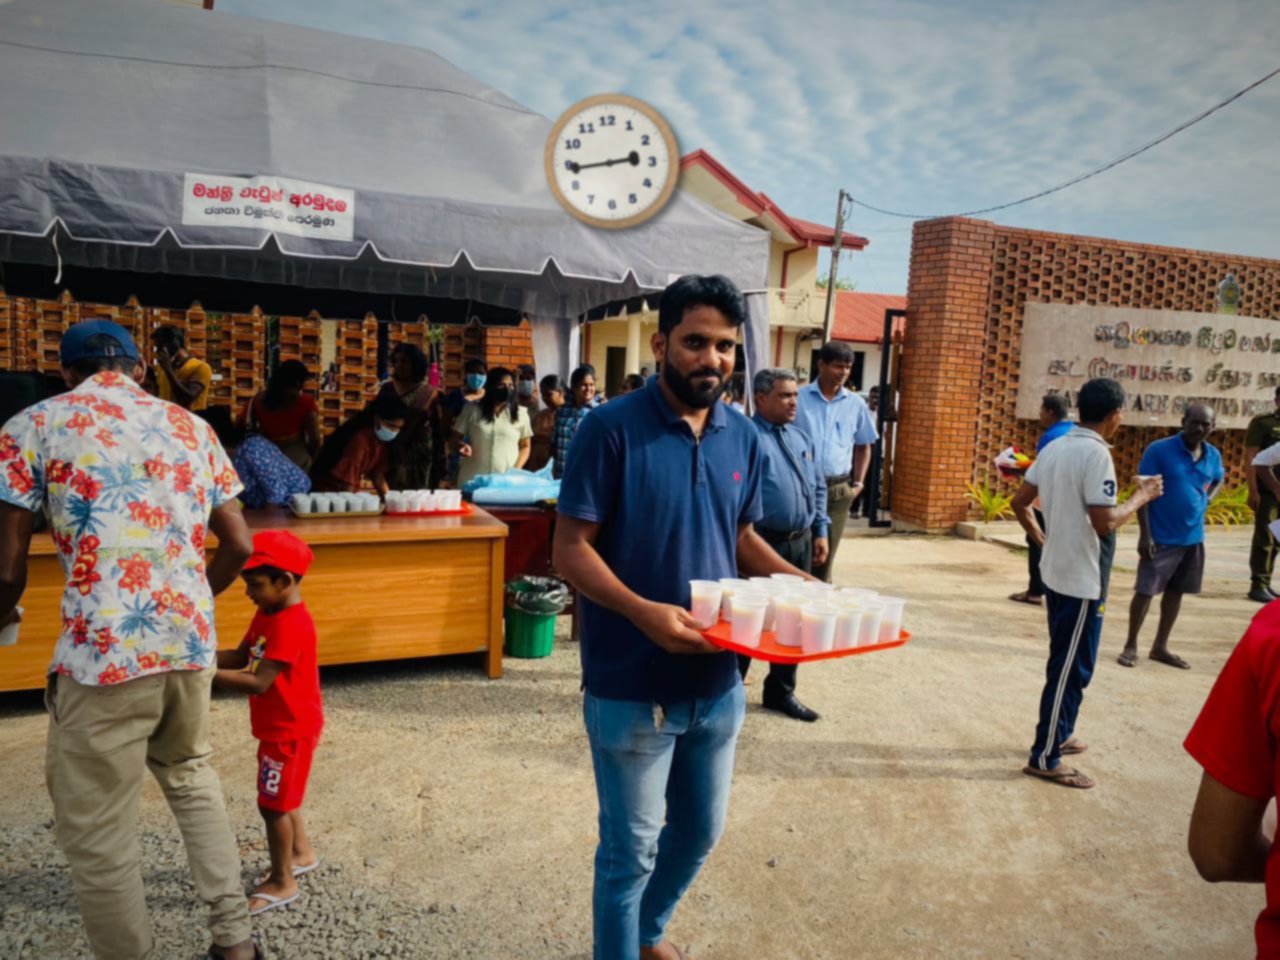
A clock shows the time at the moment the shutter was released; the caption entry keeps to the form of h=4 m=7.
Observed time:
h=2 m=44
